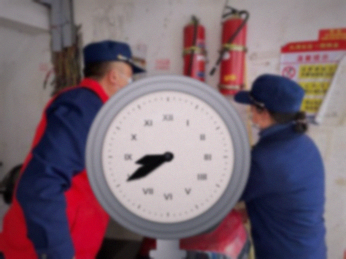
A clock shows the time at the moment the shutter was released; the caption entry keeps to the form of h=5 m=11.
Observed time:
h=8 m=40
